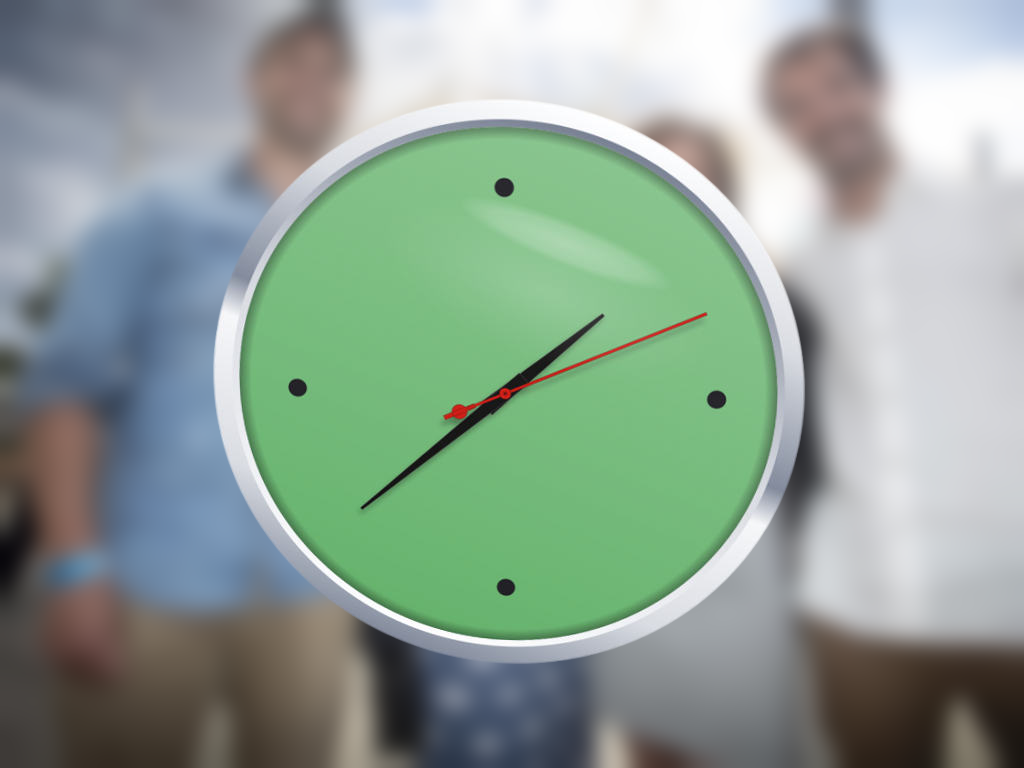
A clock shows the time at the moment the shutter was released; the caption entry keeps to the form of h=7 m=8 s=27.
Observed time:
h=1 m=38 s=11
